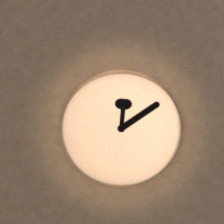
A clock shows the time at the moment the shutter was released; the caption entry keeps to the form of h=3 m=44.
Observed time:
h=12 m=9
